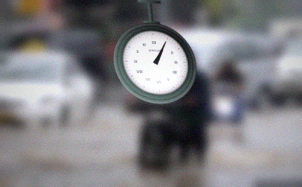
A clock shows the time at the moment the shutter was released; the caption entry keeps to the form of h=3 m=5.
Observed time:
h=1 m=5
